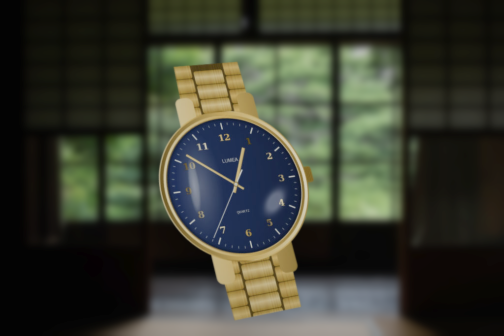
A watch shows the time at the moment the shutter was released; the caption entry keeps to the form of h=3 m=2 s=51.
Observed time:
h=12 m=51 s=36
